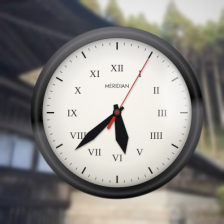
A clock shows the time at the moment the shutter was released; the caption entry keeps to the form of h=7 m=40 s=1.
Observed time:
h=5 m=38 s=5
